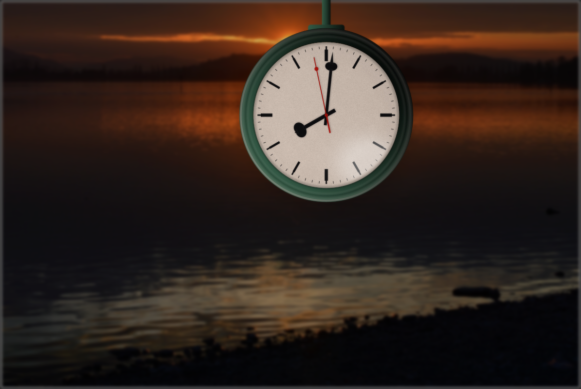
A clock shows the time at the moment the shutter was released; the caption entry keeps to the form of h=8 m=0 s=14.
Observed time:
h=8 m=0 s=58
